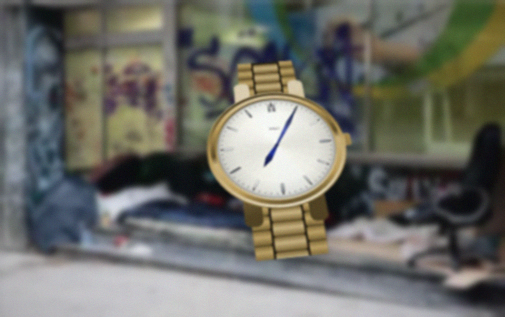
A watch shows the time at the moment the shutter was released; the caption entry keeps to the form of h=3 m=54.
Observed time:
h=7 m=5
